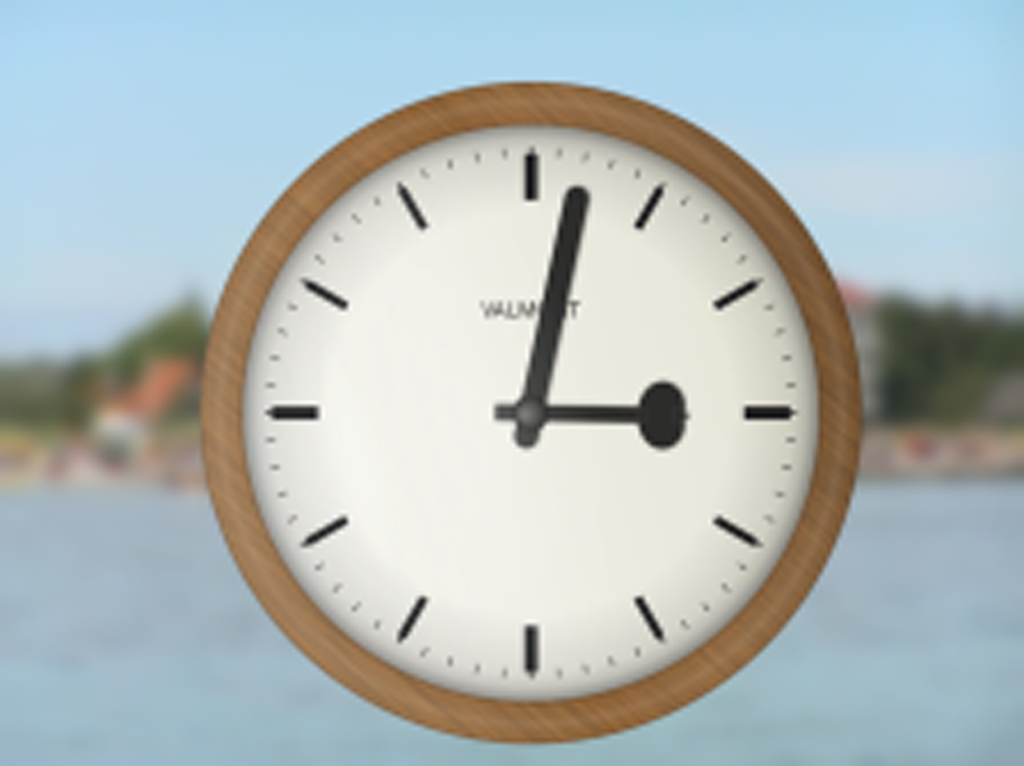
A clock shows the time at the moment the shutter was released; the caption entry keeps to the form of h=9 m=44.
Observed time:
h=3 m=2
